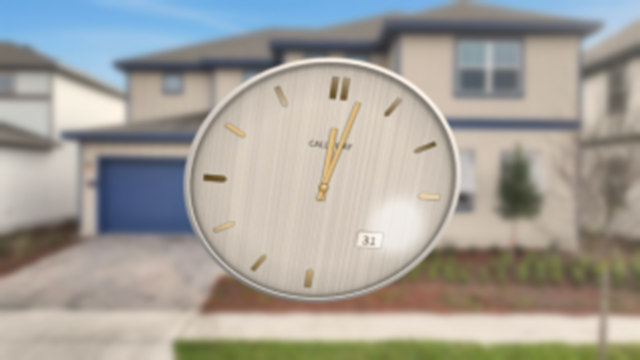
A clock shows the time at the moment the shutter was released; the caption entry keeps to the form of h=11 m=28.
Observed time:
h=12 m=2
